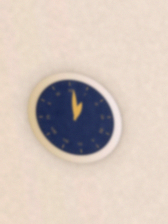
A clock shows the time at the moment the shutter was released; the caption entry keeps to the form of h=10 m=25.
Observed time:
h=1 m=1
